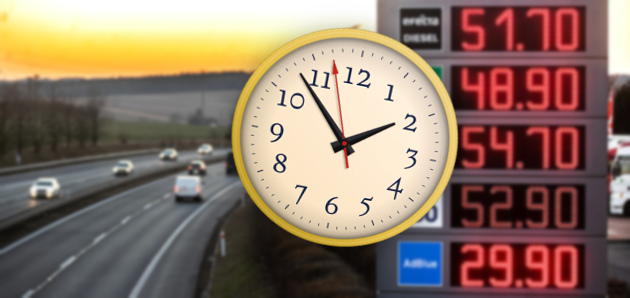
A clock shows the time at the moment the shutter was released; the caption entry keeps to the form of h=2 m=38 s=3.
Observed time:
h=1 m=52 s=57
